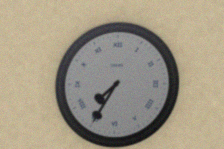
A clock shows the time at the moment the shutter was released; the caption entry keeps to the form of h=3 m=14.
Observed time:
h=7 m=35
